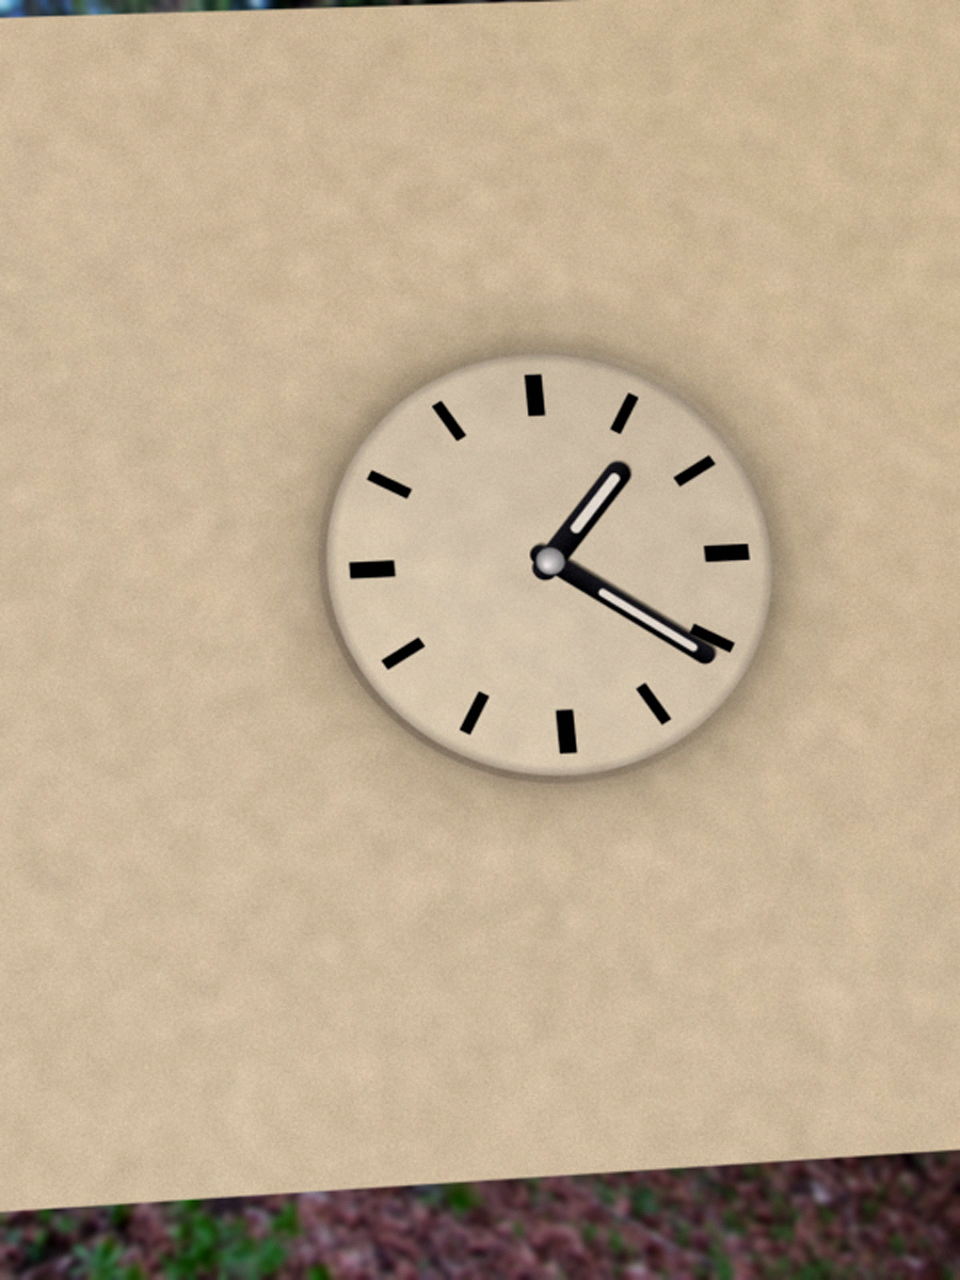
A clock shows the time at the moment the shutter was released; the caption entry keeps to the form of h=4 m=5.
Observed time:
h=1 m=21
